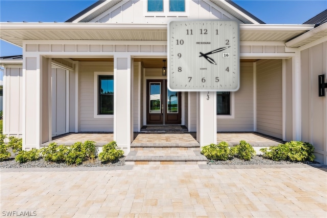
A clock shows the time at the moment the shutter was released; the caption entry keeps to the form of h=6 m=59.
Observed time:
h=4 m=12
